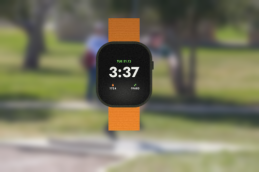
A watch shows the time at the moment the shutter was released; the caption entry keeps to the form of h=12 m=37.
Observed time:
h=3 m=37
